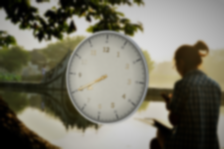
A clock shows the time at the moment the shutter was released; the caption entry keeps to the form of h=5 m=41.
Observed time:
h=7 m=40
